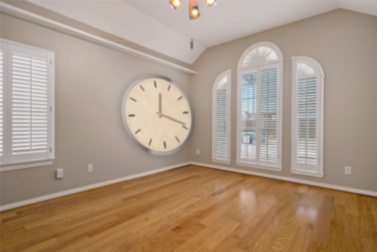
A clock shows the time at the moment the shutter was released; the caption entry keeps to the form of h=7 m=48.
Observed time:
h=12 m=19
